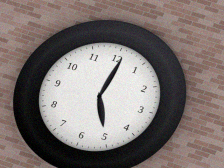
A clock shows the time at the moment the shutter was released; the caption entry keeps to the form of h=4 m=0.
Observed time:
h=5 m=1
